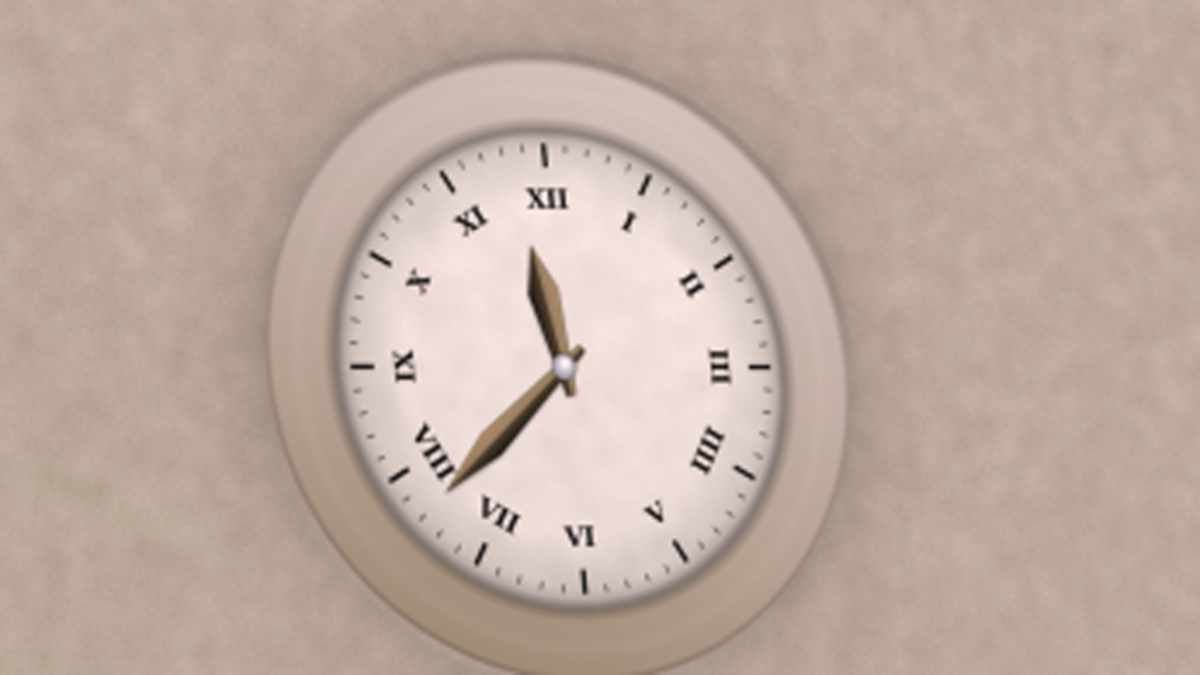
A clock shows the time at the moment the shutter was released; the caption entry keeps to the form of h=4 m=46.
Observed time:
h=11 m=38
